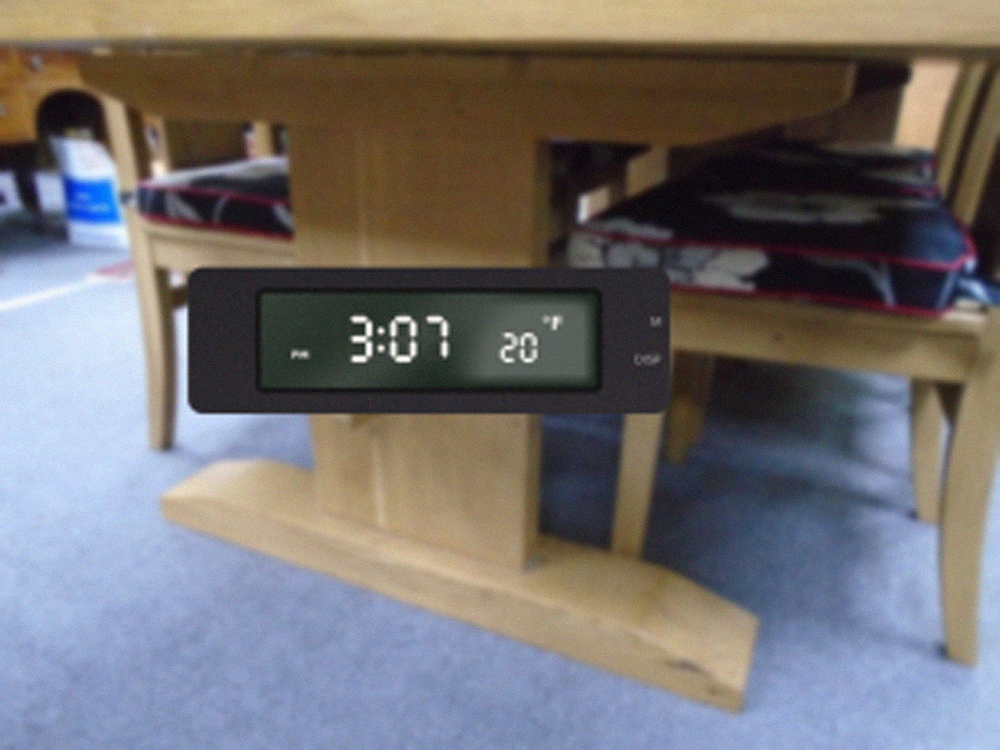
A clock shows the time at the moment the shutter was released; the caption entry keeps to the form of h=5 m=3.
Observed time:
h=3 m=7
